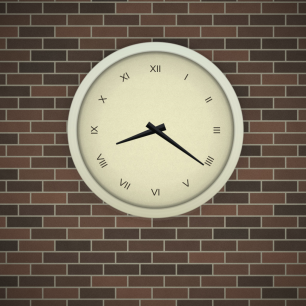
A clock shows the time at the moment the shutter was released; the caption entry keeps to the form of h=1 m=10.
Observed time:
h=8 m=21
